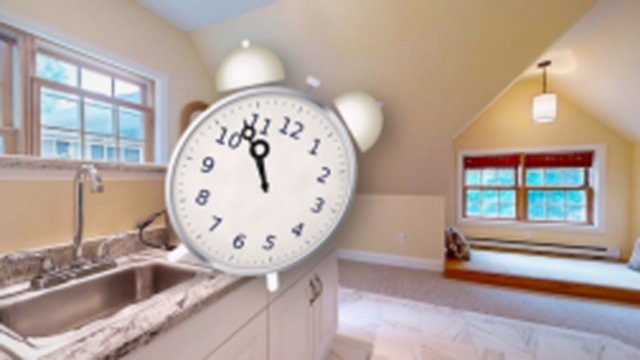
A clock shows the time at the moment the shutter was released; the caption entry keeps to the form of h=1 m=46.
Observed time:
h=10 m=53
